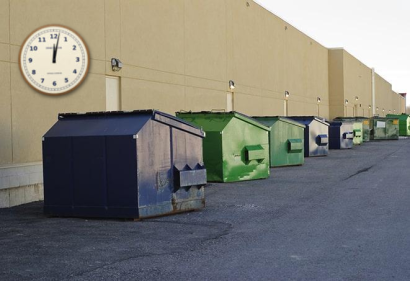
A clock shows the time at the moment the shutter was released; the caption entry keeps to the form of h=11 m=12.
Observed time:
h=12 m=2
